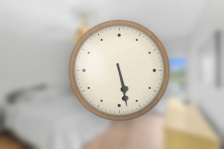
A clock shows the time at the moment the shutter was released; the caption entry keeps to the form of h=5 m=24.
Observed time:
h=5 m=28
